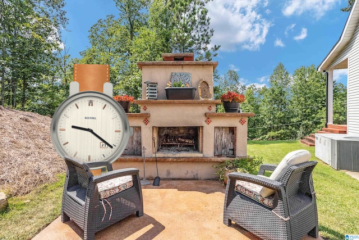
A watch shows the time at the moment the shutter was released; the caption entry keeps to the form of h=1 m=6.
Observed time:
h=9 m=21
